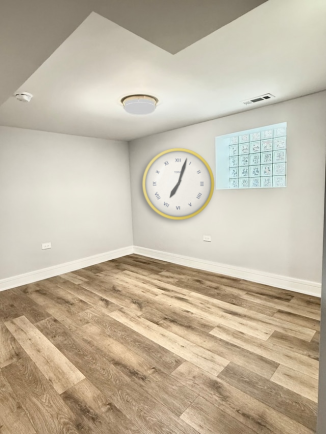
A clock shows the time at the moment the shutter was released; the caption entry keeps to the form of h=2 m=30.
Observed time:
h=7 m=3
